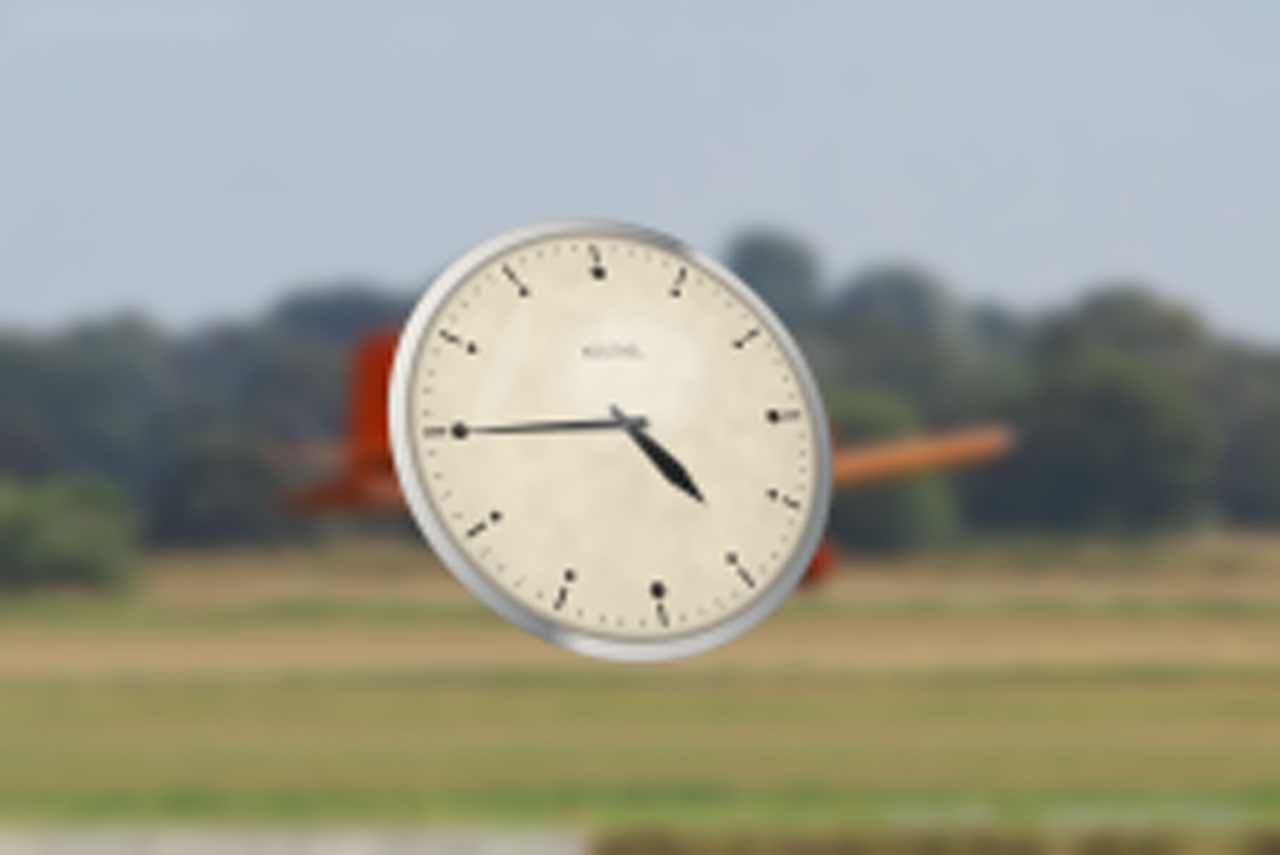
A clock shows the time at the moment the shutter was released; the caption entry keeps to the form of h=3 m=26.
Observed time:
h=4 m=45
